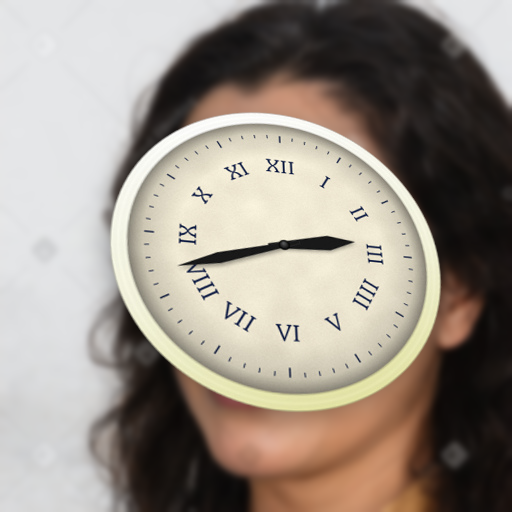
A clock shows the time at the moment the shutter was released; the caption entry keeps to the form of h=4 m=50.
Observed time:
h=2 m=42
